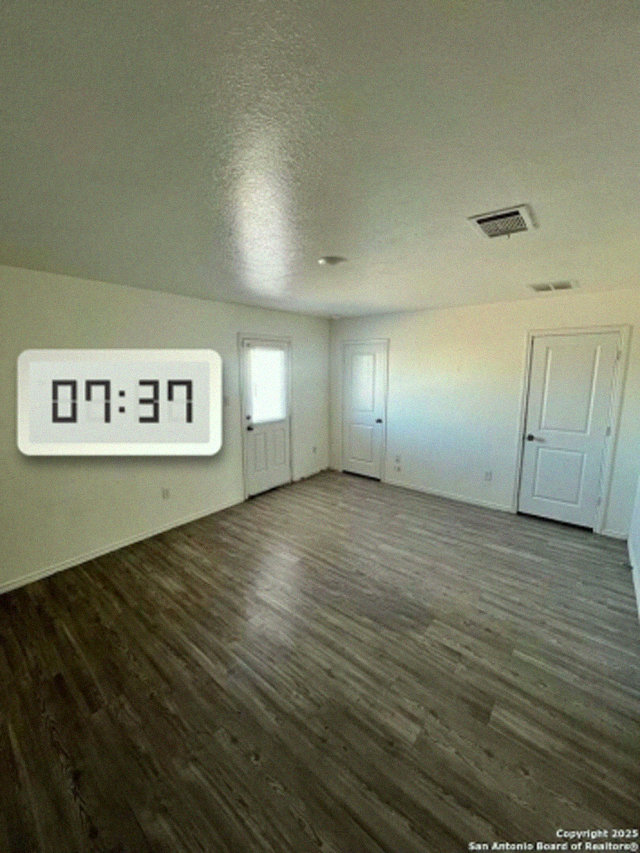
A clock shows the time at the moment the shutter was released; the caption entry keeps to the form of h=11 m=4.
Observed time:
h=7 m=37
